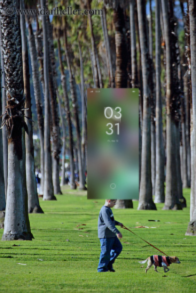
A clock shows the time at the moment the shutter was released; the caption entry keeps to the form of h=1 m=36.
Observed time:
h=3 m=31
